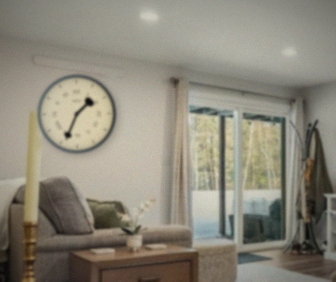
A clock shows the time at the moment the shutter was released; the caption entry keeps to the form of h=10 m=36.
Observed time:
h=1 m=34
